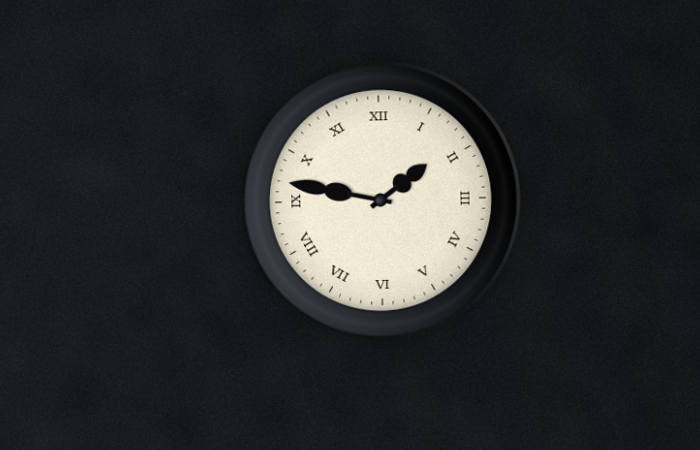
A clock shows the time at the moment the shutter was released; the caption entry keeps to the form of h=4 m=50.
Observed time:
h=1 m=47
